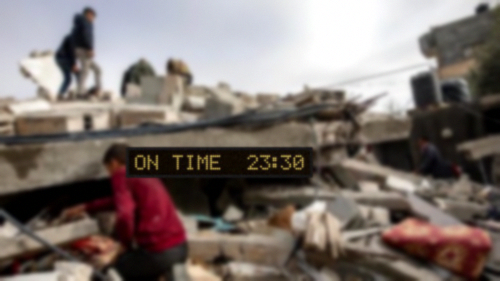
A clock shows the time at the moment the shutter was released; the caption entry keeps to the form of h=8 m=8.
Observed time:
h=23 m=30
